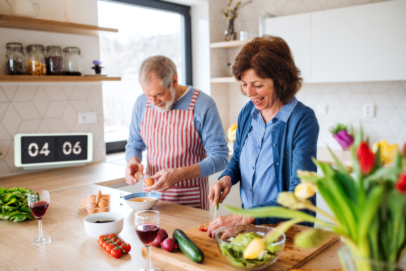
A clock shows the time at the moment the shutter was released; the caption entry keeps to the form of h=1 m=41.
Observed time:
h=4 m=6
